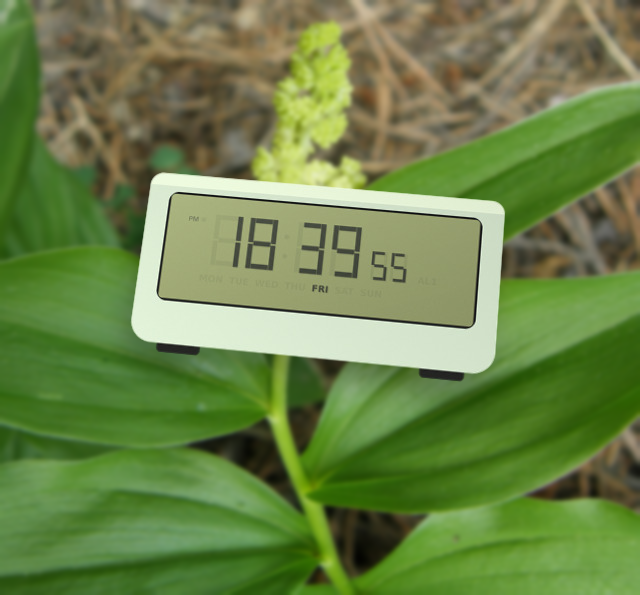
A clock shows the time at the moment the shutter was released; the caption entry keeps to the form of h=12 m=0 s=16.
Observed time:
h=18 m=39 s=55
